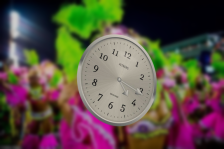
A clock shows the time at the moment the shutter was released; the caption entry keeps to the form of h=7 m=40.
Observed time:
h=4 m=16
